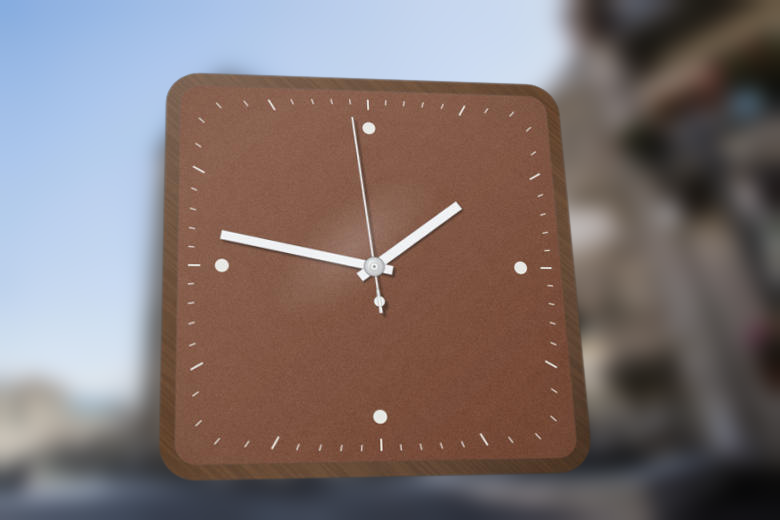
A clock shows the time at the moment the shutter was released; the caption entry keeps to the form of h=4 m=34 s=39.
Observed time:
h=1 m=46 s=59
